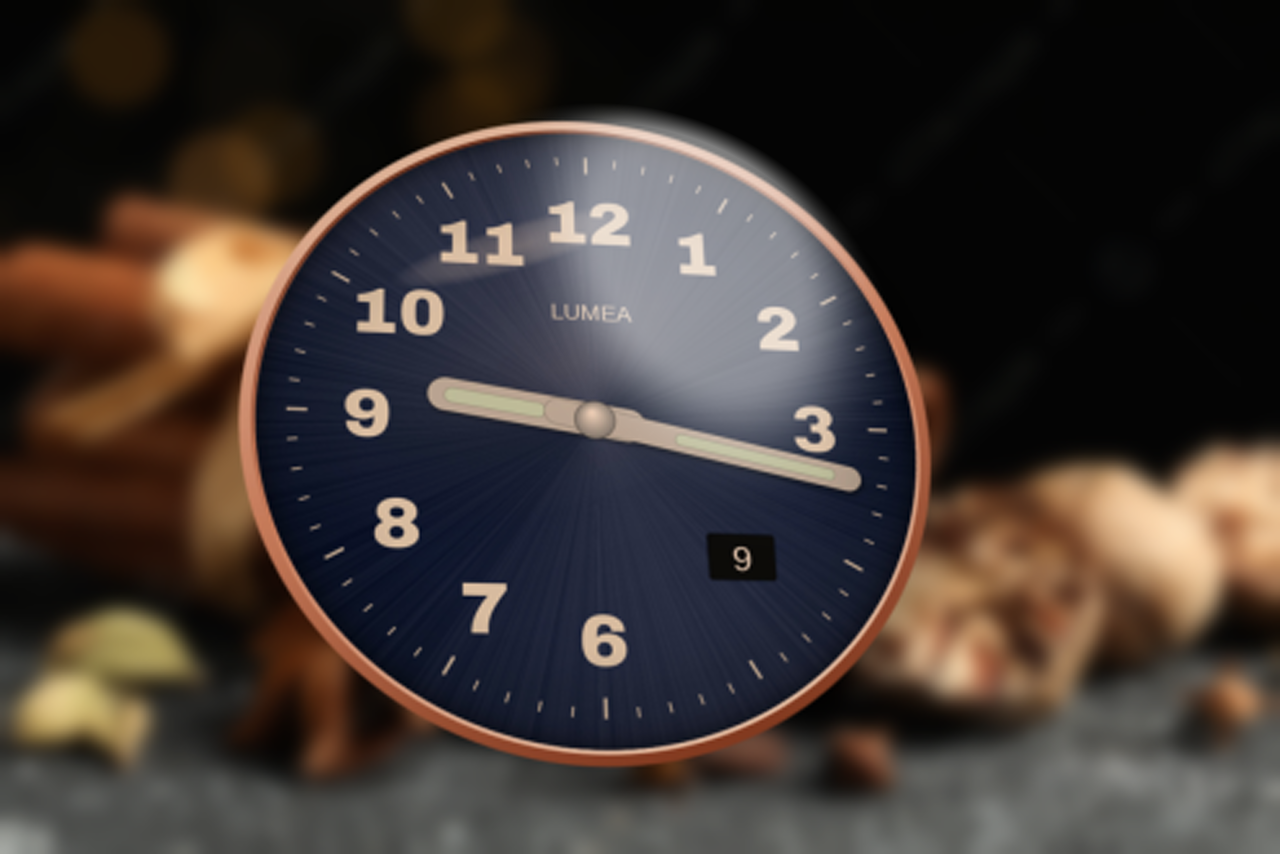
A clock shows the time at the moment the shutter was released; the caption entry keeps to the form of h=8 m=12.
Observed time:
h=9 m=17
